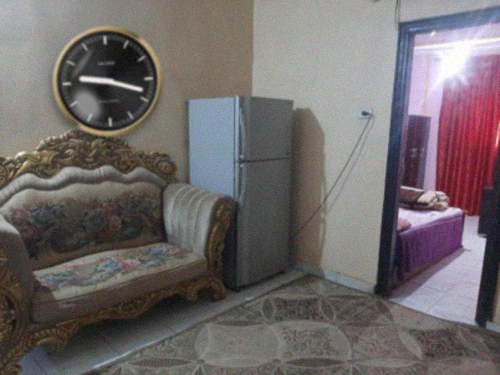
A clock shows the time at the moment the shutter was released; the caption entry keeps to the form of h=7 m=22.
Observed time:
h=9 m=18
